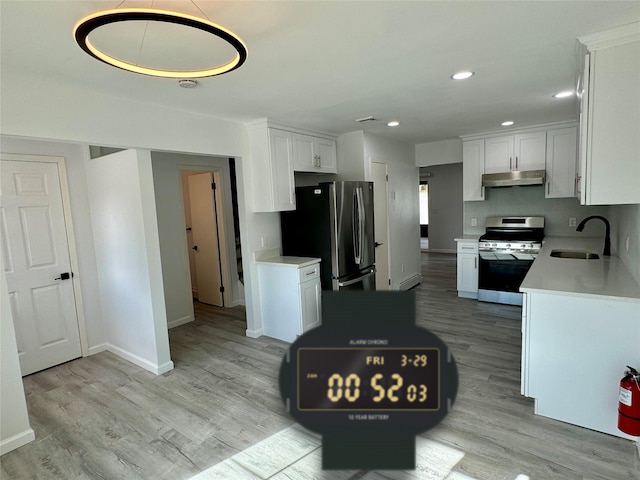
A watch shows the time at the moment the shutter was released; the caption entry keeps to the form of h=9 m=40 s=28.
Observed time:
h=0 m=52 s=3
